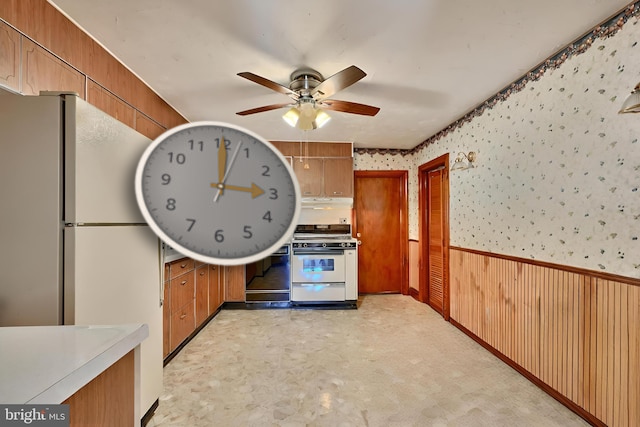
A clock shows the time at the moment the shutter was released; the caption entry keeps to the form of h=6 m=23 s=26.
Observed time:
h=3 m=0 s=3
